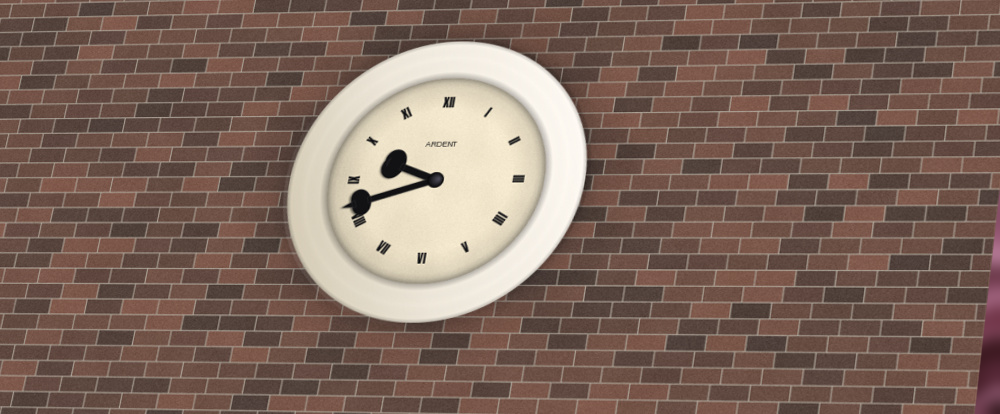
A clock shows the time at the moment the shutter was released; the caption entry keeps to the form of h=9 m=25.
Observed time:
h=9 m=42
